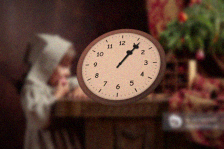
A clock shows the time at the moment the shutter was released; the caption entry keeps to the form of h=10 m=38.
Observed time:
h=1 m=6
